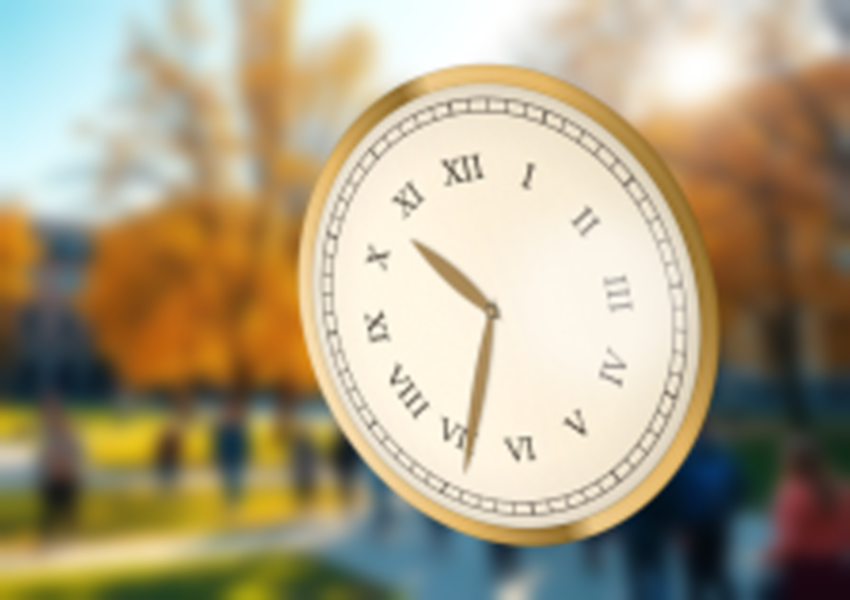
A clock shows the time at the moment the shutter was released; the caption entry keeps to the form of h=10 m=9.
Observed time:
h=10 m=34
